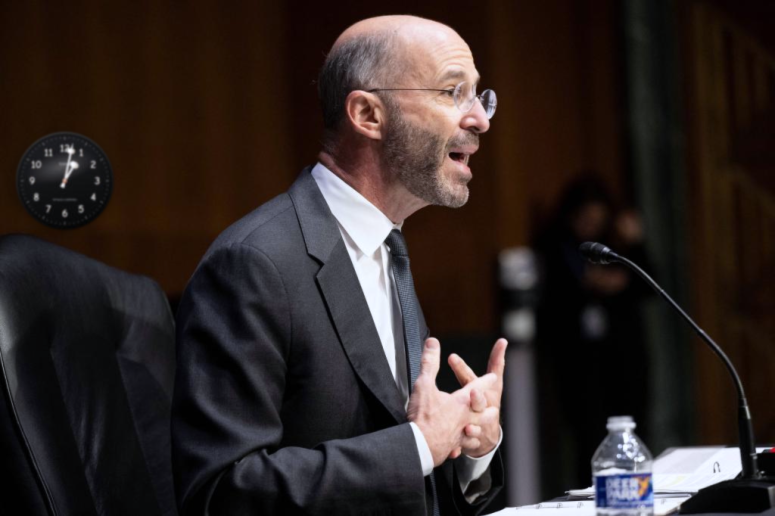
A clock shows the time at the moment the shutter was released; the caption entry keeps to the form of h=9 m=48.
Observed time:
h=1 m=2
